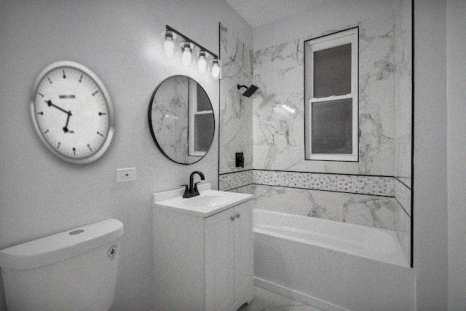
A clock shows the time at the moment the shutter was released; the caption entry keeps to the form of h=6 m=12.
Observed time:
h=6 m=49
